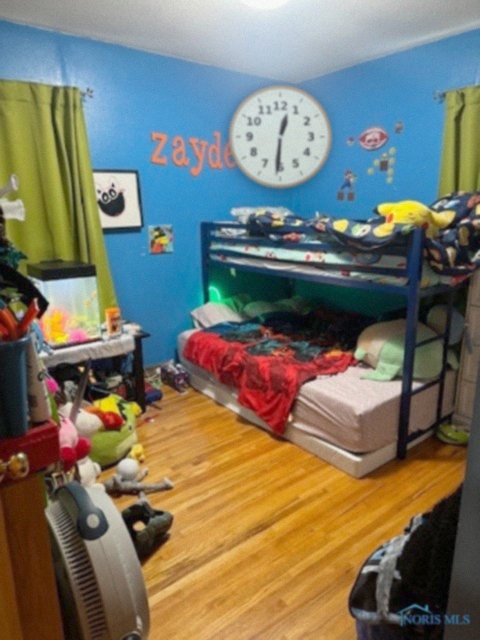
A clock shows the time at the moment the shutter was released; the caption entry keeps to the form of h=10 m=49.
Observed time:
h=12 m=31
